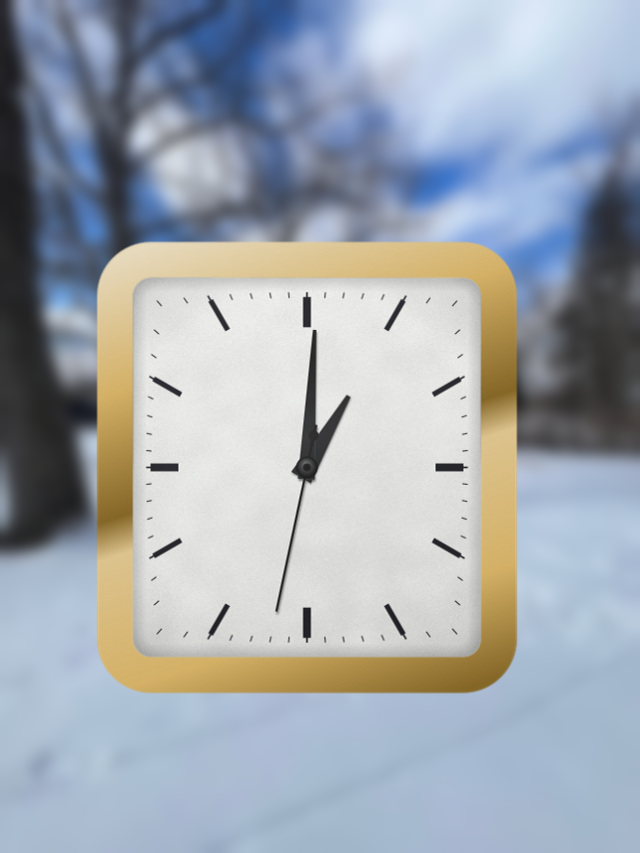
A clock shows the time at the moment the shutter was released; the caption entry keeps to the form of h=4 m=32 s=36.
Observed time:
h=1 m=0 s=32
